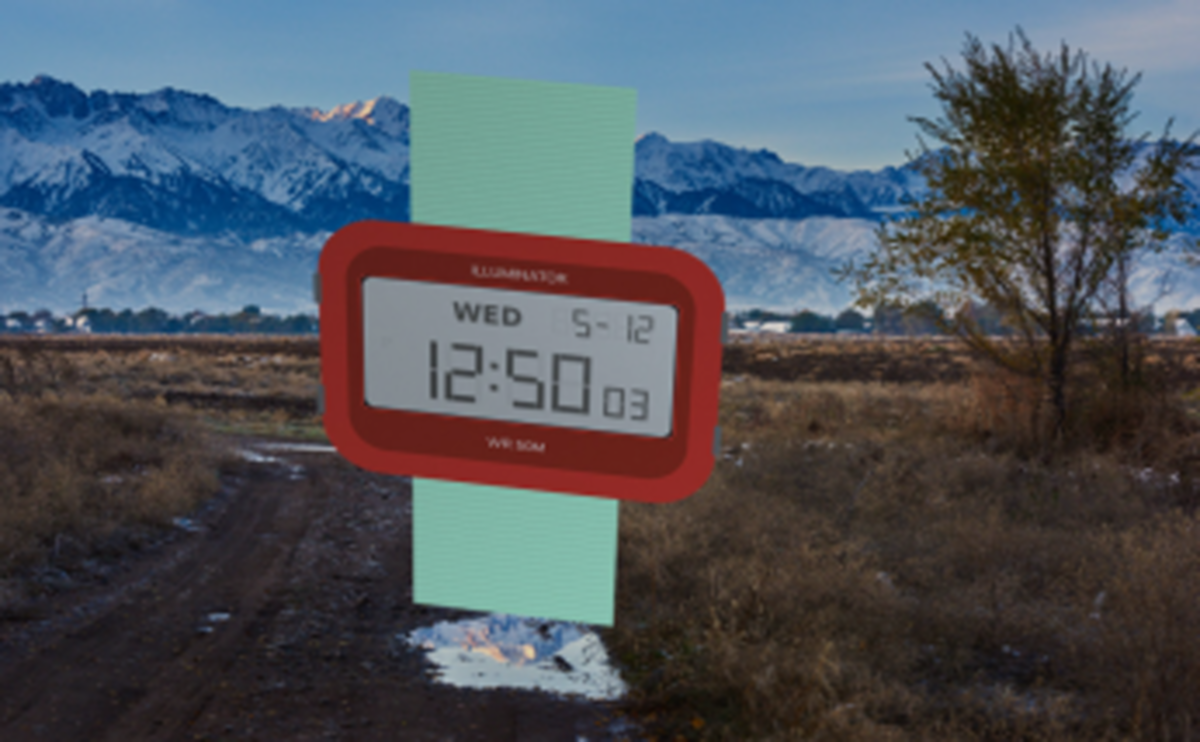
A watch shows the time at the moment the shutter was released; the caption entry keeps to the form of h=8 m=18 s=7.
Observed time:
h=12 m=50 s=3
